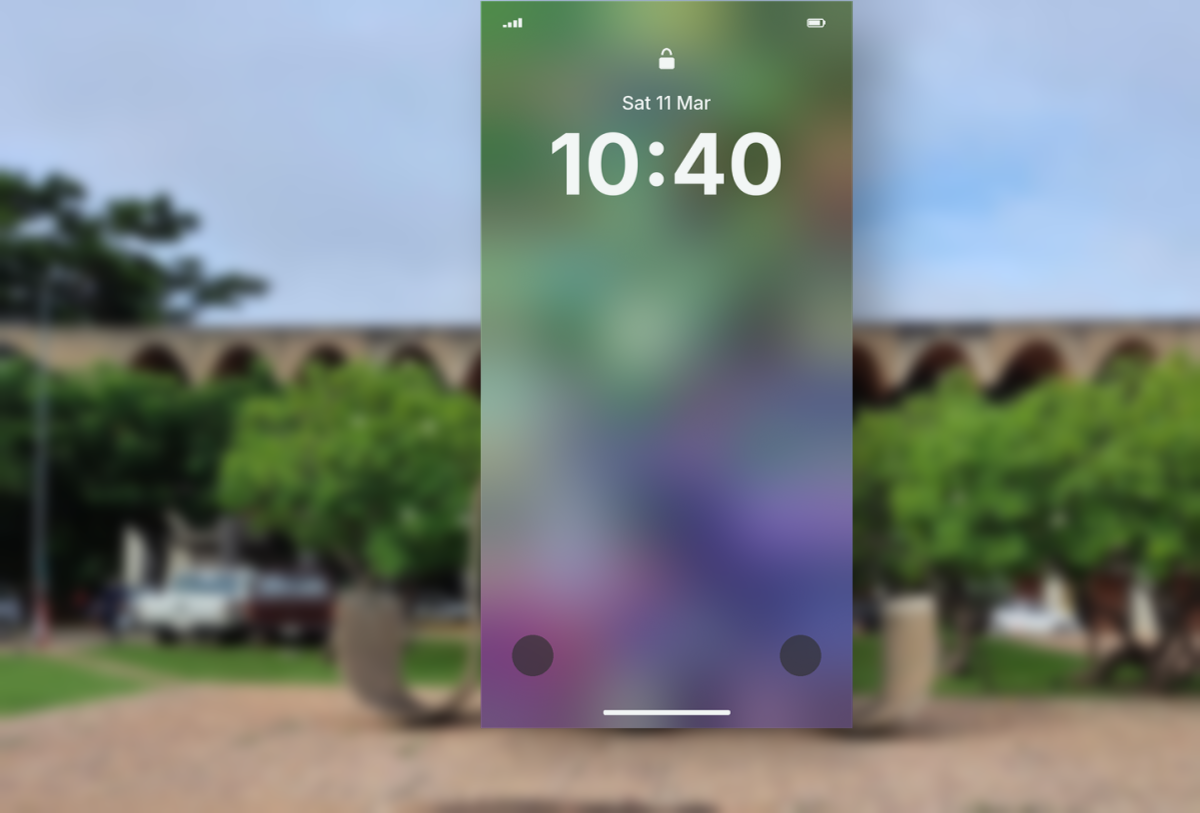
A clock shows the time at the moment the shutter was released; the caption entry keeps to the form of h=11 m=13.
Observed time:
h=10 m=40
